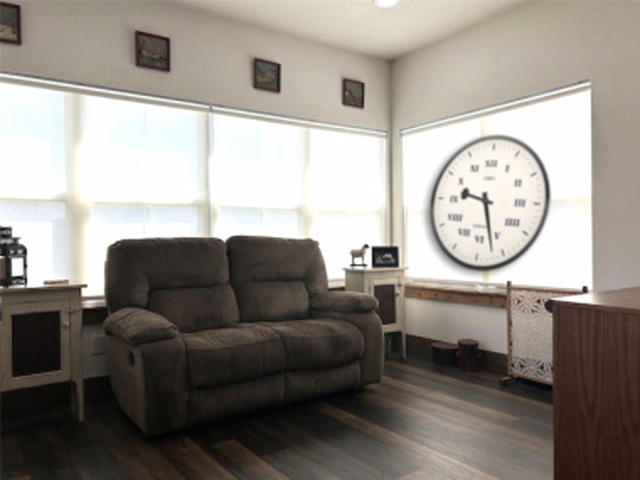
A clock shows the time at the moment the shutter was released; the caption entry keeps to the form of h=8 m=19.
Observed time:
h=9 m=27
